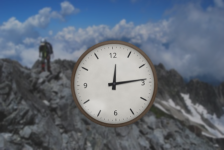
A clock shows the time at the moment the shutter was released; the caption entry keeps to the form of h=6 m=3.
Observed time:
h=12 m=14
